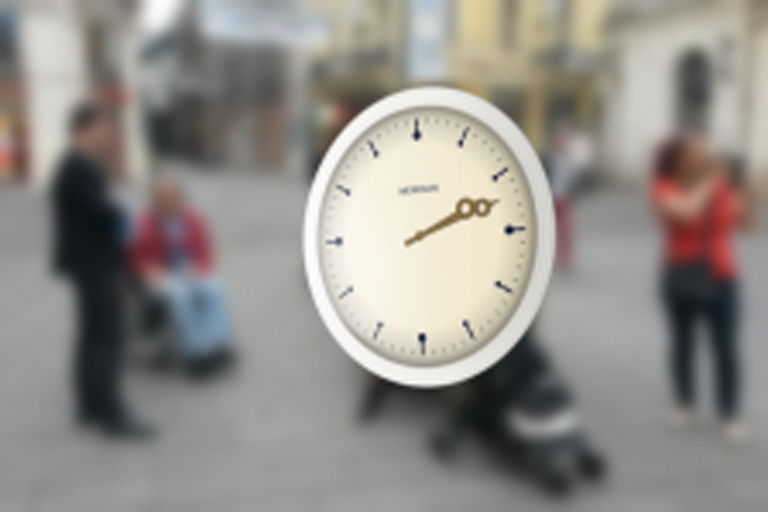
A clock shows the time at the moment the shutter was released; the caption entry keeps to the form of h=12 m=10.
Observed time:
h=2 m=12
